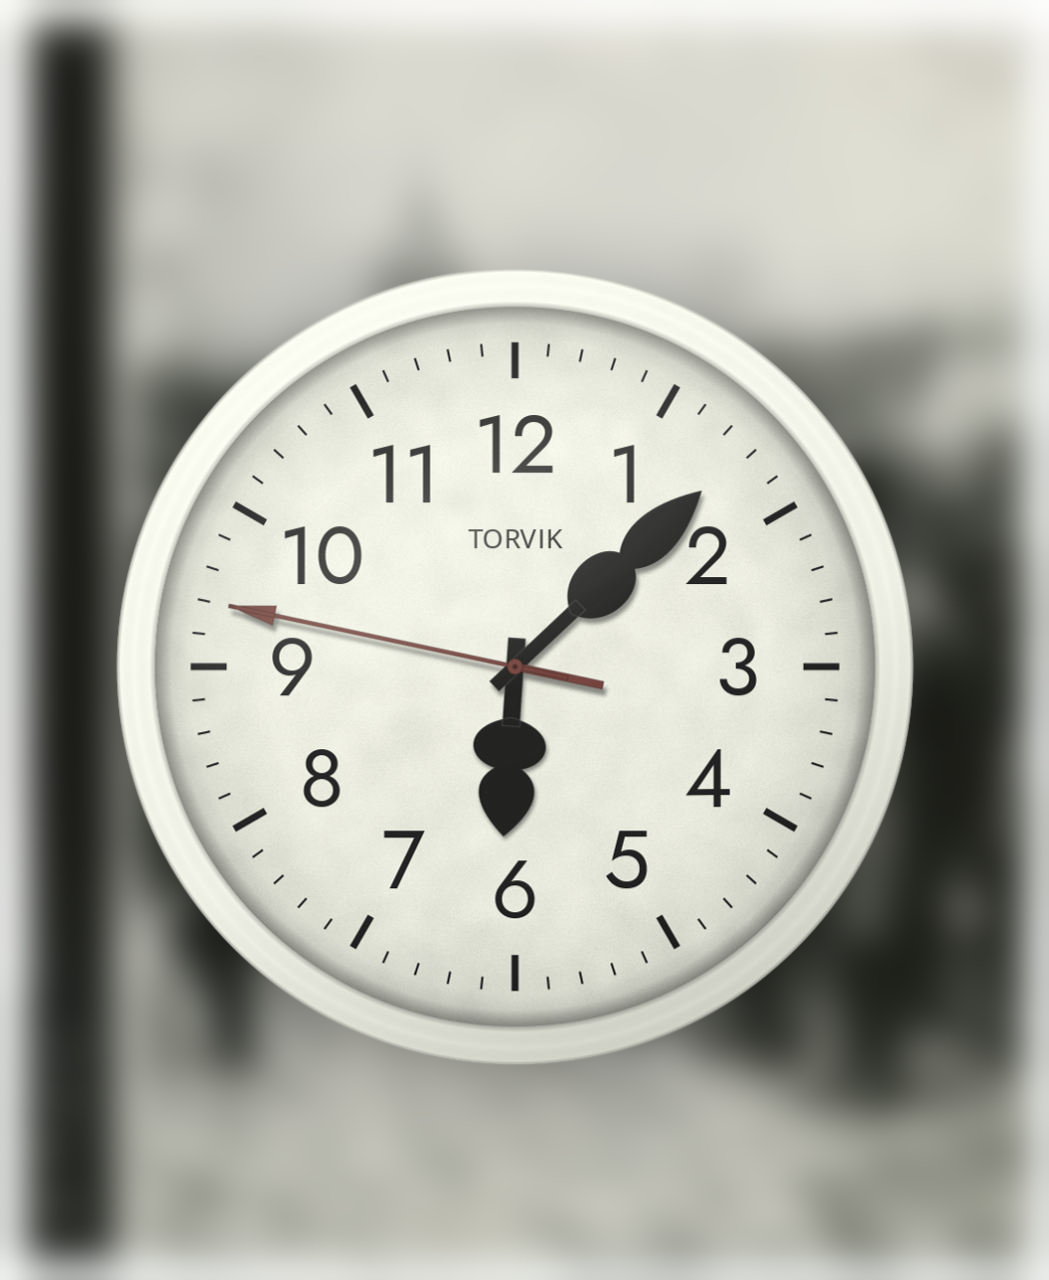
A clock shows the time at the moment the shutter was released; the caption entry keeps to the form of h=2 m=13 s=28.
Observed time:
h=6 m=7 s=47
